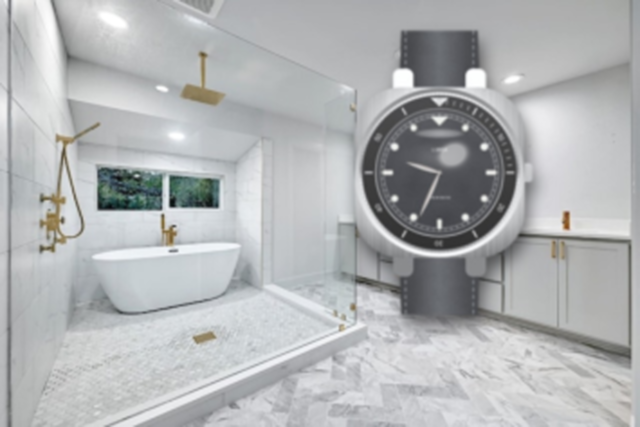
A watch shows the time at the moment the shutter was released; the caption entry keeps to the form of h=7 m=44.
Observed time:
h=9 m=34
